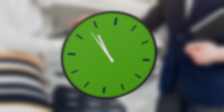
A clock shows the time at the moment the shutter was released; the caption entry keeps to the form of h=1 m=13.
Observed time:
h=10 m=53
